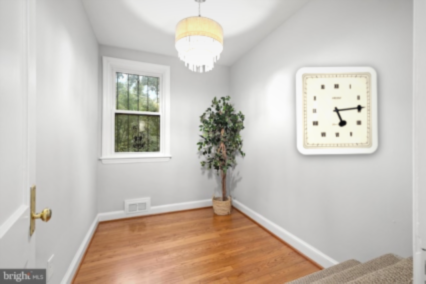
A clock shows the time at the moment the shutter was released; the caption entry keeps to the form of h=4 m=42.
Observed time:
h=5 m=14
